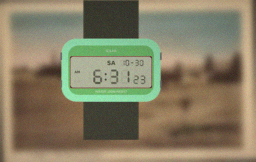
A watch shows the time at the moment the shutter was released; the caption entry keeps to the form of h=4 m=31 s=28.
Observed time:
h=6 m=31 s=23
